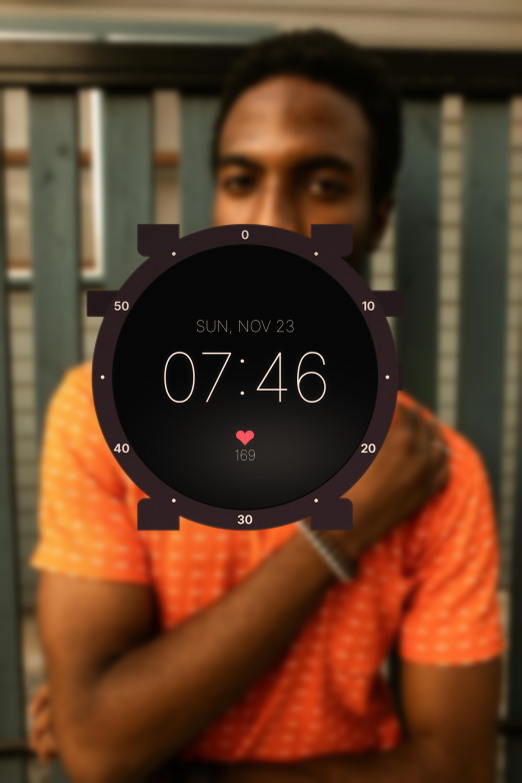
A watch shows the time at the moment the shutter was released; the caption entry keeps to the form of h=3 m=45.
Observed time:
h=7 m=46
